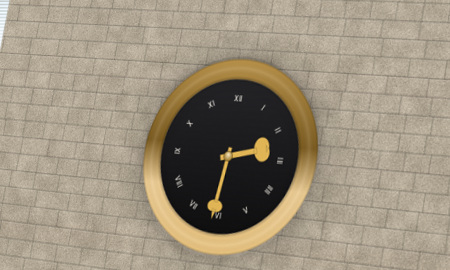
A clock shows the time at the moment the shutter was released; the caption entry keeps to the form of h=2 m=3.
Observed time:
h=2 m=31
